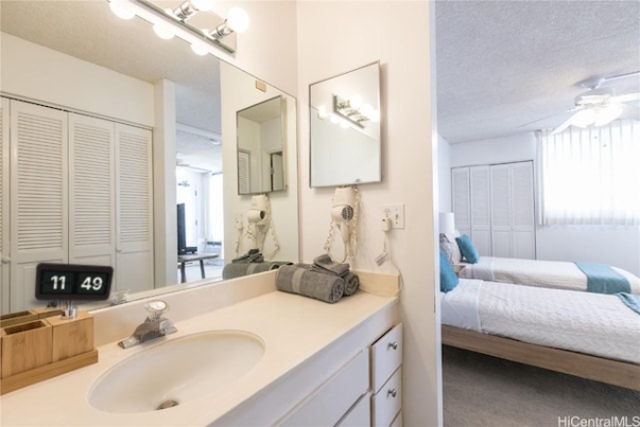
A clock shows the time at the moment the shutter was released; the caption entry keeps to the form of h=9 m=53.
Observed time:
h=11 m=49
